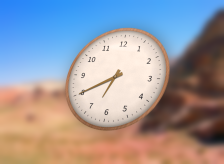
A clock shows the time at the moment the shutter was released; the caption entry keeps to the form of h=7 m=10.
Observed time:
h=6 m=40
